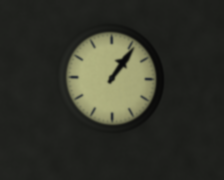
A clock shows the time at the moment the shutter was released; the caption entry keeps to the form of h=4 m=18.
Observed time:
h=1 m=6
